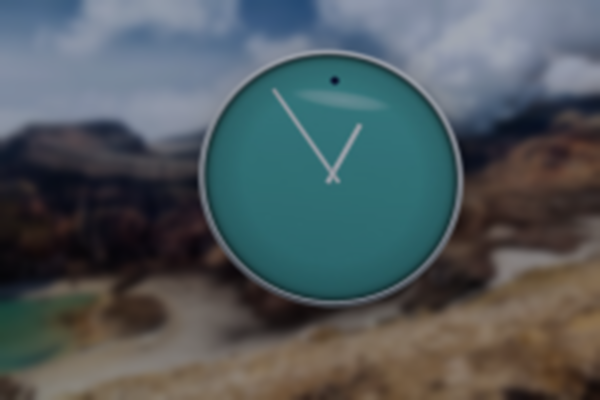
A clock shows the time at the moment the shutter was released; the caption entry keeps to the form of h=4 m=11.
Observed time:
h=12 m=54
